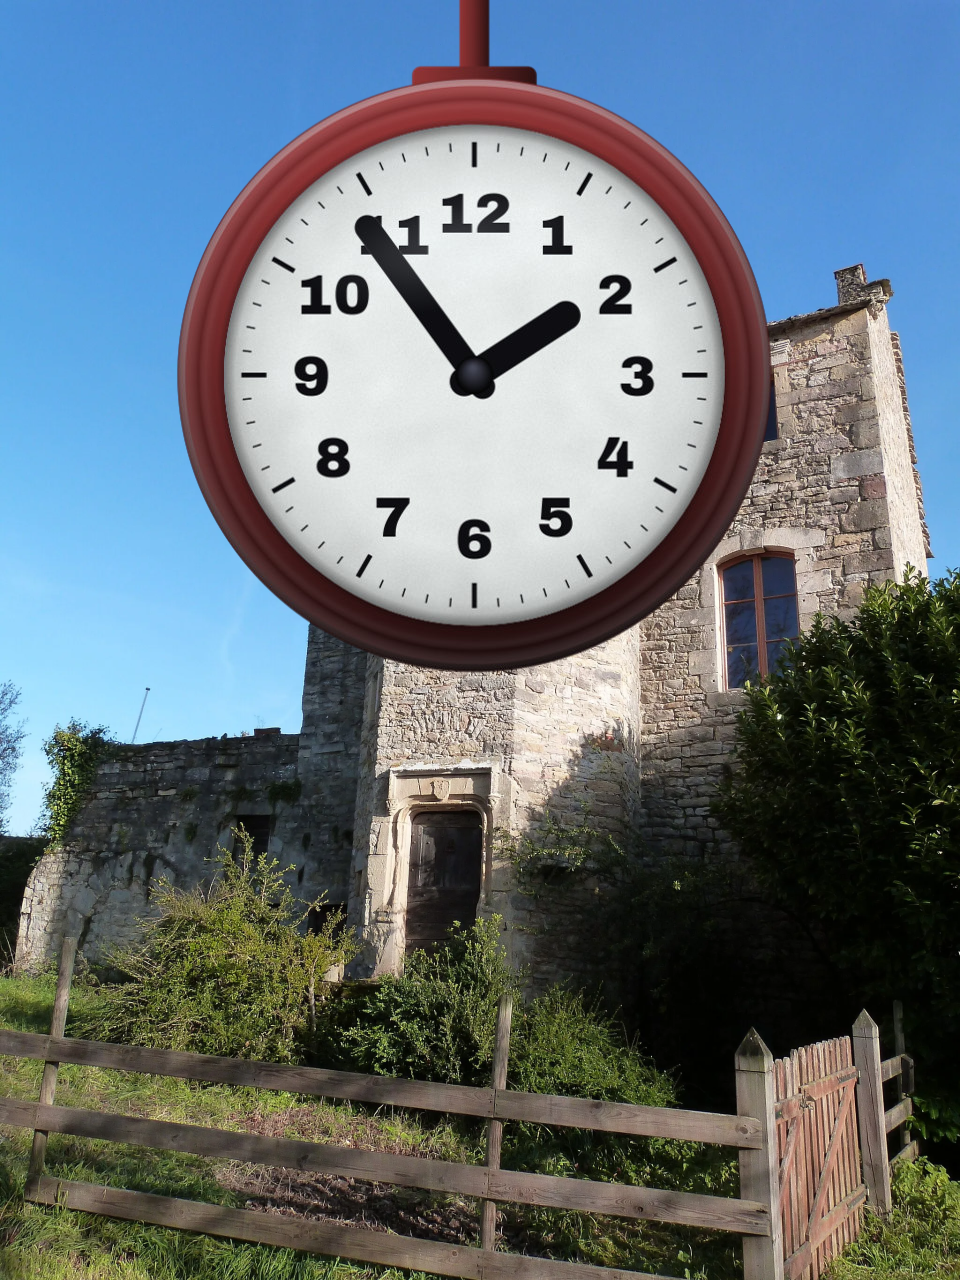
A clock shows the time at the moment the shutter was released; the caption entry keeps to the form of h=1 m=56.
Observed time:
h=1 m=54
